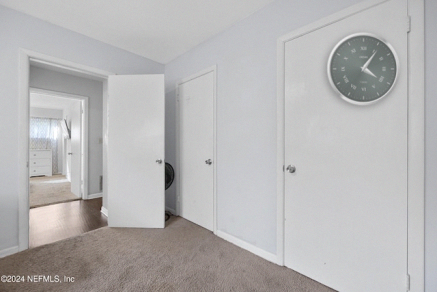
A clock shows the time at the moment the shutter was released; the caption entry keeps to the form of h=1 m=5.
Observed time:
h=4 m=6
